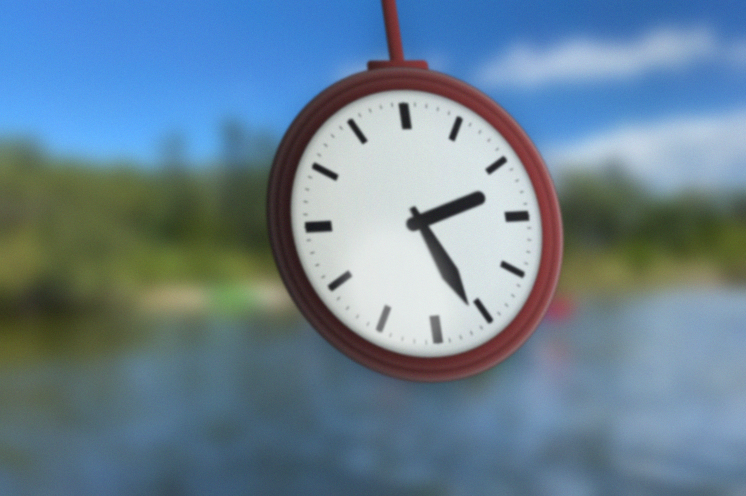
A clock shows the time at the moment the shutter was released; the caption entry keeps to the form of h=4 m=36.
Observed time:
h=2 m=26
